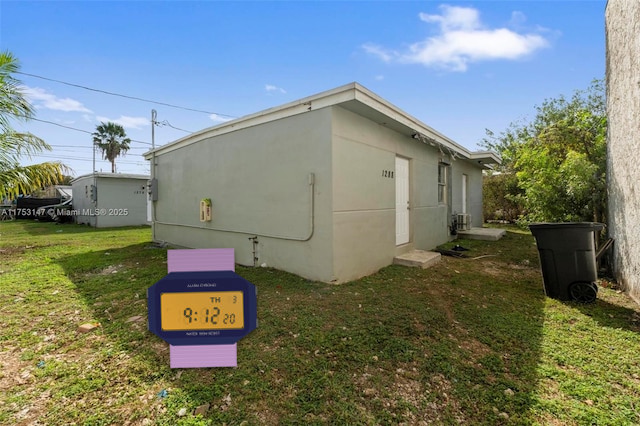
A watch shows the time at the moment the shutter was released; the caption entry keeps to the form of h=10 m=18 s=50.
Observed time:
h=9 m=12 s=20
